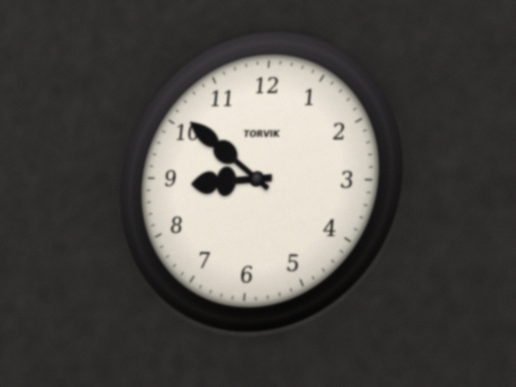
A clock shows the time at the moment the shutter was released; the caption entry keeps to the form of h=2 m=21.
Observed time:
h=8 m=51
